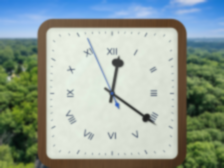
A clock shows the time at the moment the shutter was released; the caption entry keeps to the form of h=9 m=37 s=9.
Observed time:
h=12 m=20 s=56
